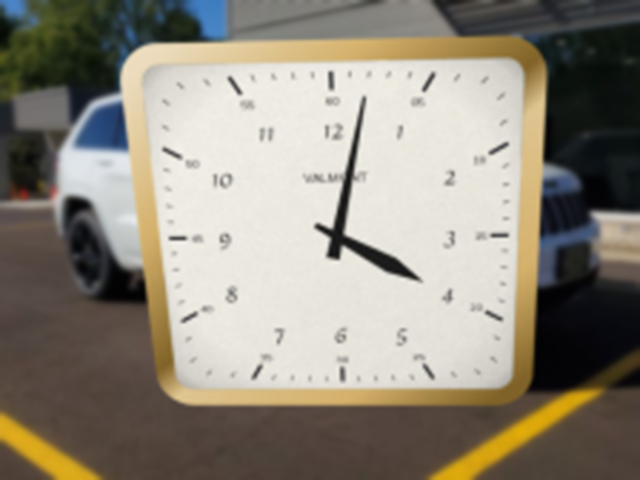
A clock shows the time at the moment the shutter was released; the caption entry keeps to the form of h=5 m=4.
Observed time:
h=4 m=2
